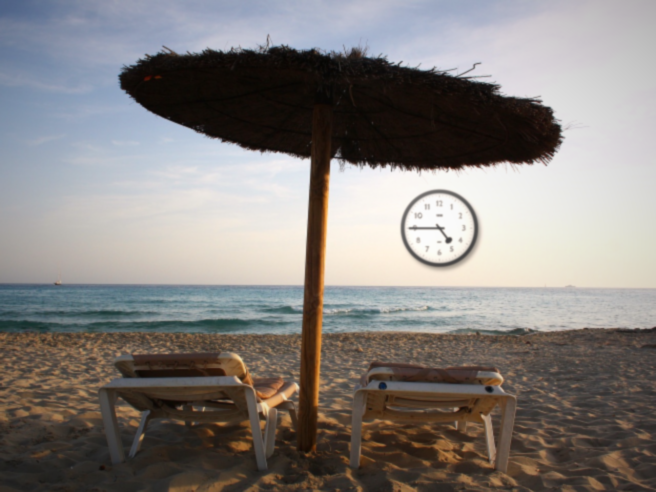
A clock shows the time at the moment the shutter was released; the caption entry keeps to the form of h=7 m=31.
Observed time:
h=4 m=45
